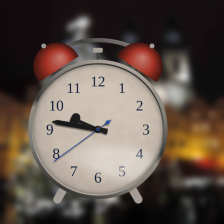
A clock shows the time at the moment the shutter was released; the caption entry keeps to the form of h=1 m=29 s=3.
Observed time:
h=9 m=46 s=39
